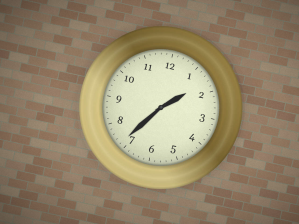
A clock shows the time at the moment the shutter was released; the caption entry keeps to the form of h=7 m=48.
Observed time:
h=1 m=36
